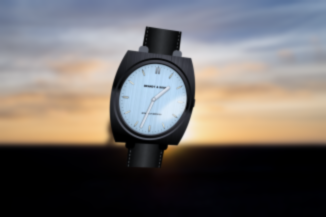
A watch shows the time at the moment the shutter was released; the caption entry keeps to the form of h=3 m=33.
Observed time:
h=1 m=33
